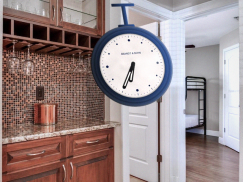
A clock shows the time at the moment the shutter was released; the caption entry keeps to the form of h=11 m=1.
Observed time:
h=6 m=35
